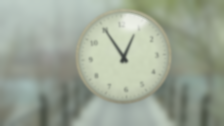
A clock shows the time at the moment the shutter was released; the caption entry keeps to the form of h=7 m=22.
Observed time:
h=12 m=55
